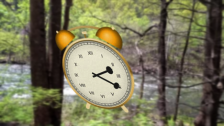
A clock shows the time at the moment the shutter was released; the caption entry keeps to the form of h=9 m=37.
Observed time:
h=2 m=20
